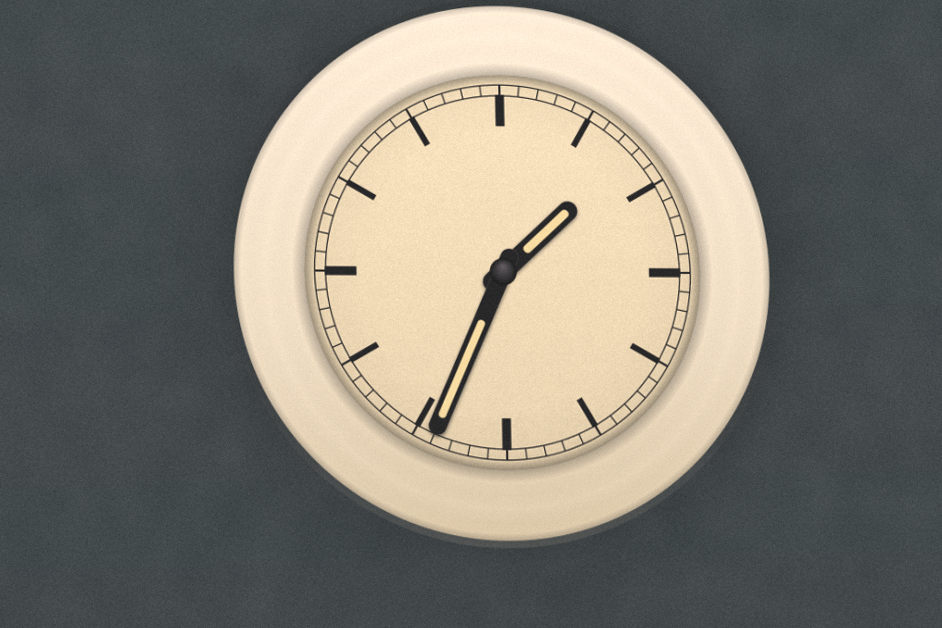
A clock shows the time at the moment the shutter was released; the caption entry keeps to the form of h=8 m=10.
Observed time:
h=1 m=34
